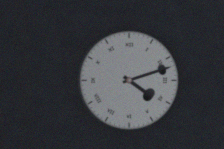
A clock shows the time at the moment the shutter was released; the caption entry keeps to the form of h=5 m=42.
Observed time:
h=4 m=12
